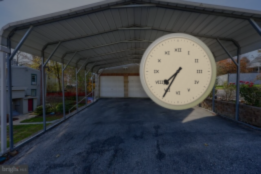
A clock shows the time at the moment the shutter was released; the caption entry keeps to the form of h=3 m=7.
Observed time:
h=7 m=35
